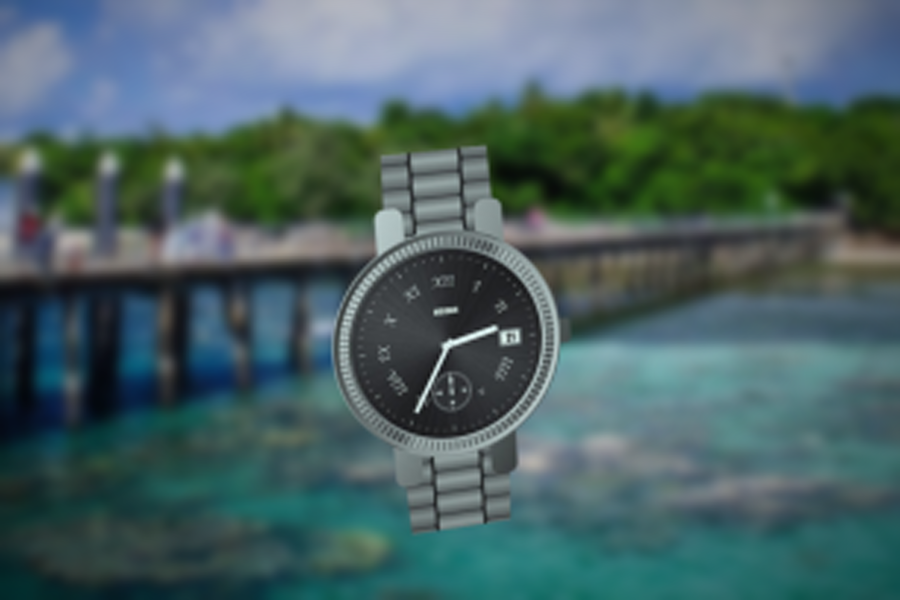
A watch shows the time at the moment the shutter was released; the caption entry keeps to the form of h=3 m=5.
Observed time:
h=2 m=35
